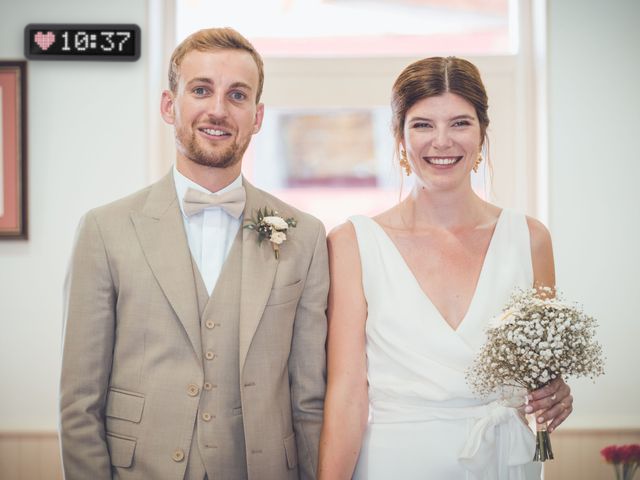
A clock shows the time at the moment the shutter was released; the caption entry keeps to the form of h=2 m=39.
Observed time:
h=10 m=37
